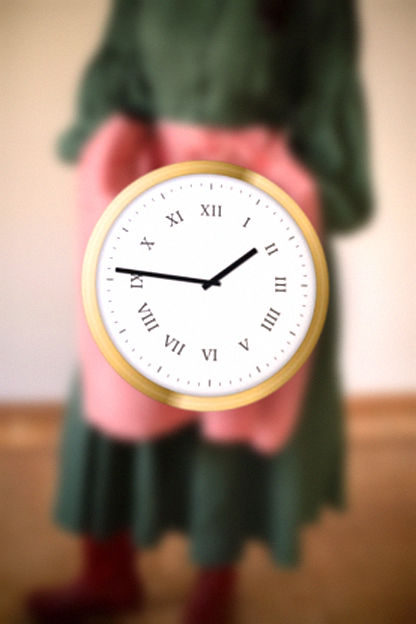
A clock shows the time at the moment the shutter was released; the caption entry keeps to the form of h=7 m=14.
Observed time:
h=1 m=46
